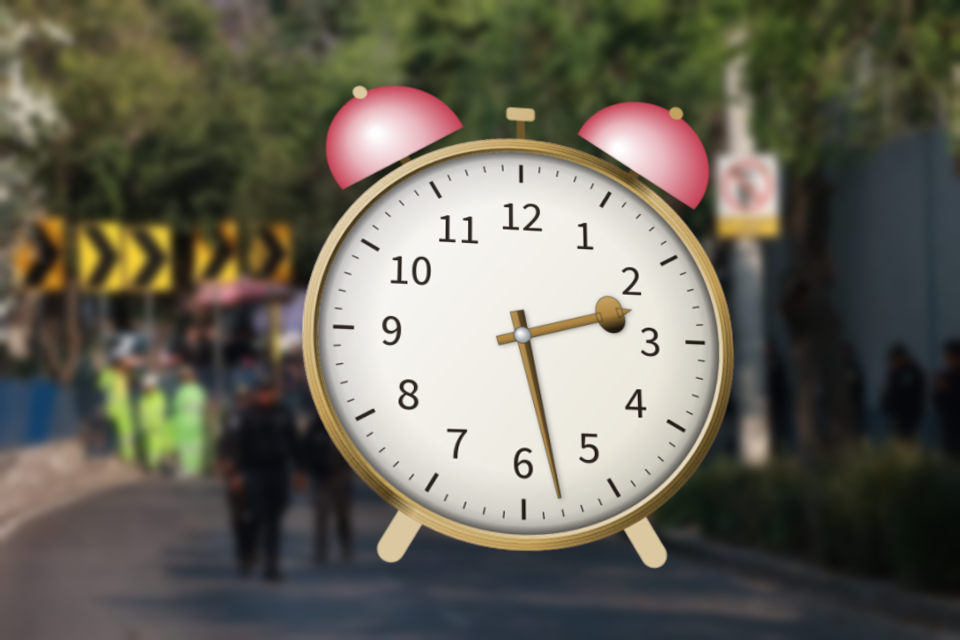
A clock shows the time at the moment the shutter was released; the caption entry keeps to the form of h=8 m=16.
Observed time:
h=2 m=28
